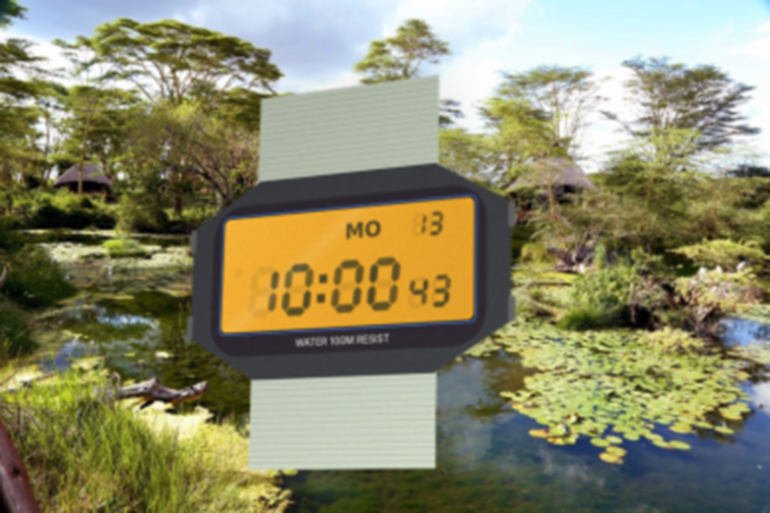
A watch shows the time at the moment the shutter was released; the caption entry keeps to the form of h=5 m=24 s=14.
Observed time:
h=10 m=0 s=43
